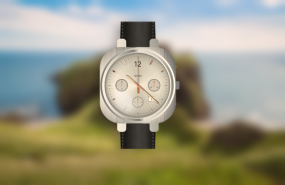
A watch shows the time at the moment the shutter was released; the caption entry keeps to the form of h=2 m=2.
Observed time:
h=10 m=22
